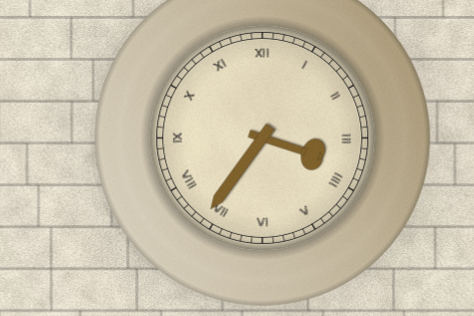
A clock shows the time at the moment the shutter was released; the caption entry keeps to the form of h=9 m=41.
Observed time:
h=3 m=36
